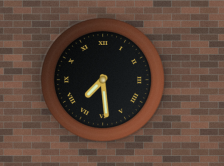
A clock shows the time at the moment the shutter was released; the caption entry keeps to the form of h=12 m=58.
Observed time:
h=7 m=29
